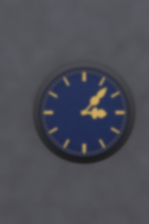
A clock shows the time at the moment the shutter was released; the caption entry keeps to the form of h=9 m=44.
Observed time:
h=3 m=7
